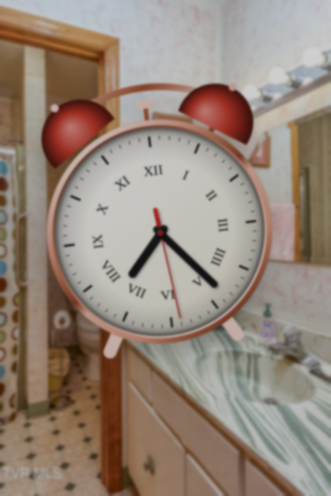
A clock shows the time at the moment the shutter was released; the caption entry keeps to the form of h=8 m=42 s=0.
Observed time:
h=7 m=23 s=29
